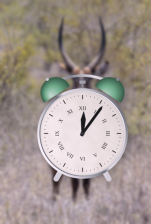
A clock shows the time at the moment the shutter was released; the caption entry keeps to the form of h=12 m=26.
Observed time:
h=12 m=6
